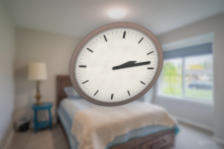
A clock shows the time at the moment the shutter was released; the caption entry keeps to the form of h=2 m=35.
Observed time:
h=2 m=13
